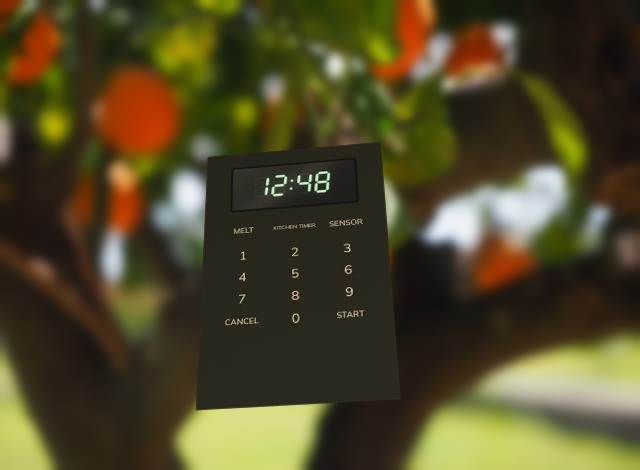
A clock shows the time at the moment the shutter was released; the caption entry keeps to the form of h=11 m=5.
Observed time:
h=12 m=48
